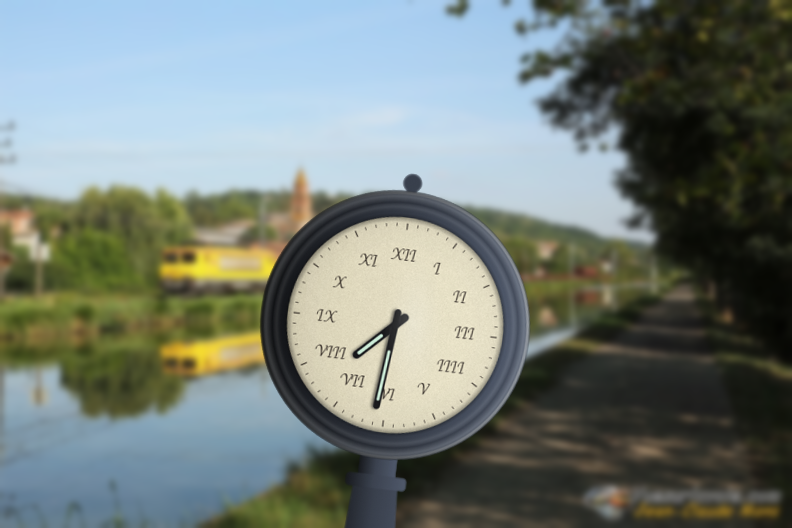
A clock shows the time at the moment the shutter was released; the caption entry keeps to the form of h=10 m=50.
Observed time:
h=7 m=31
